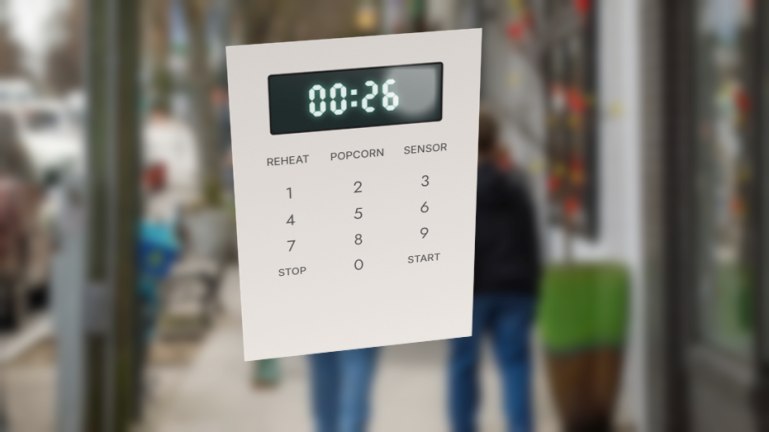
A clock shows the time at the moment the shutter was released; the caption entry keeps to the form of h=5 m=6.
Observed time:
h=0 m=26
